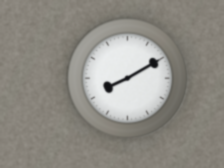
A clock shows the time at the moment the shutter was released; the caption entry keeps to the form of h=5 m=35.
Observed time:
h=8 m=10
